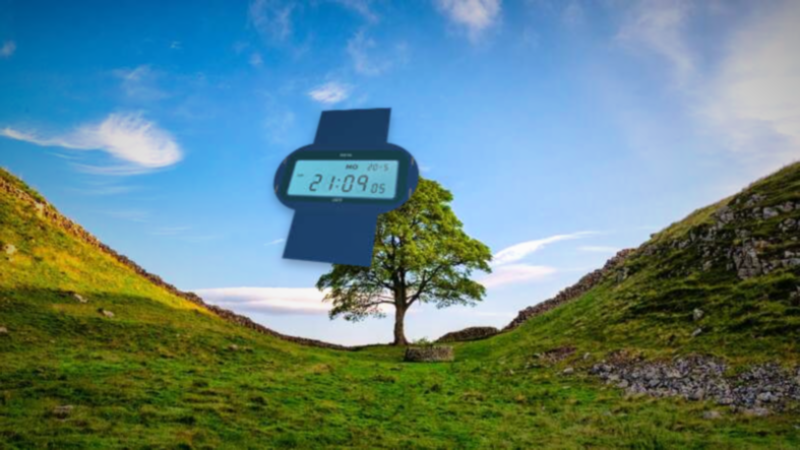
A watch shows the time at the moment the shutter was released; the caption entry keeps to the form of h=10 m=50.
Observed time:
h=21 m=9
